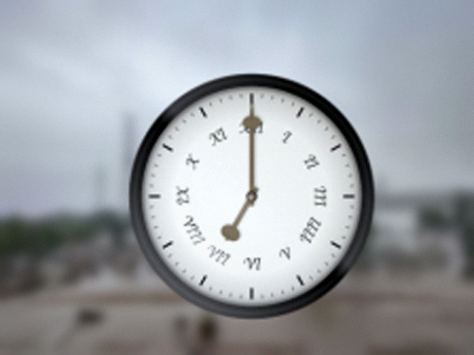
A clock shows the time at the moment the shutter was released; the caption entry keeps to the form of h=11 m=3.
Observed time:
h=7 m=0
